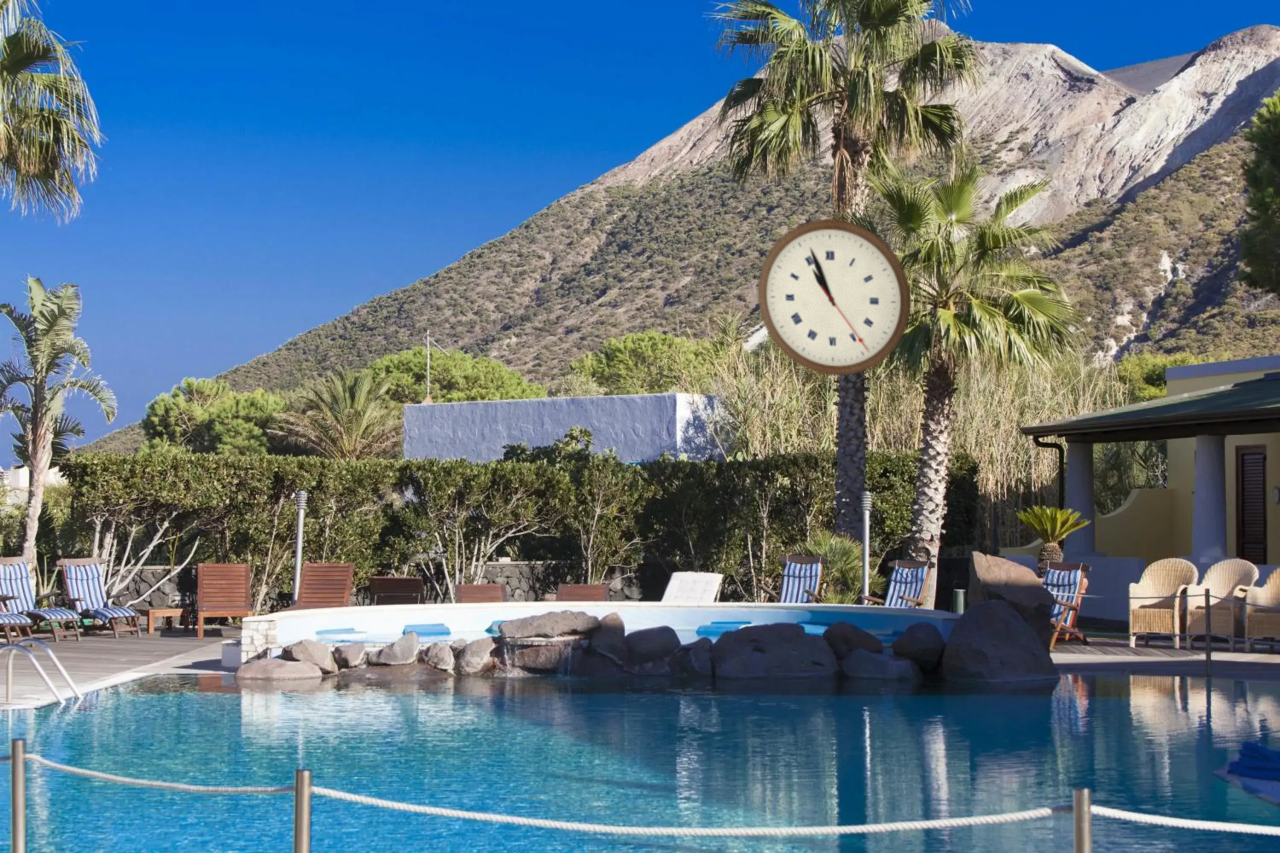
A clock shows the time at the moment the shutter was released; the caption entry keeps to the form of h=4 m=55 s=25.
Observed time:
h=10 m=56 s=24
